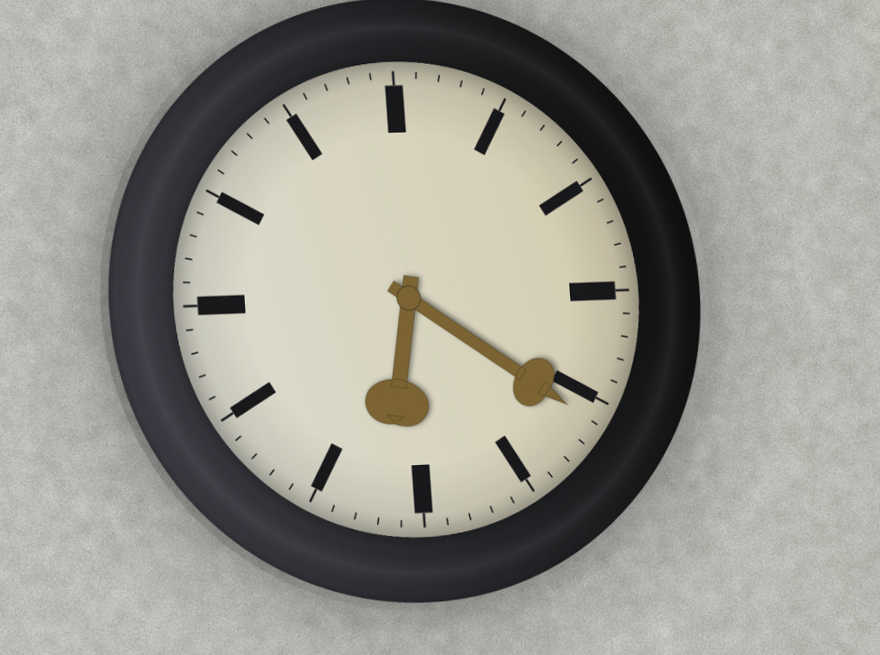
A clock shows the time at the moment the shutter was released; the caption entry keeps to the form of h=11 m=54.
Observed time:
h=6 m=21
